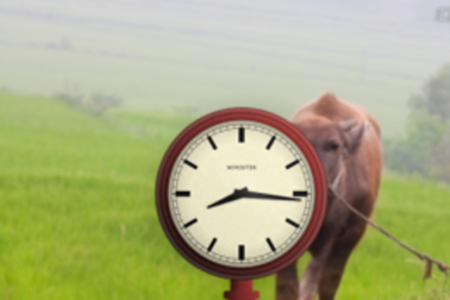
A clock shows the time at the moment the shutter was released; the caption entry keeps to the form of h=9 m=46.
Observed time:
h=8 m=16
